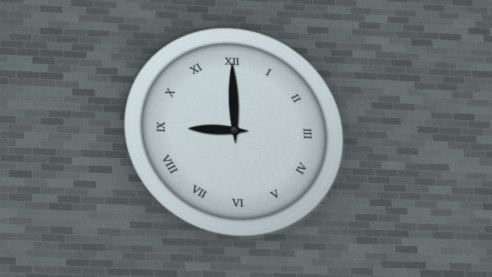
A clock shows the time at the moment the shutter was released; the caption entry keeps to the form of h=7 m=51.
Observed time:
h=9 m=0
